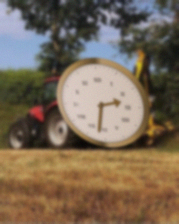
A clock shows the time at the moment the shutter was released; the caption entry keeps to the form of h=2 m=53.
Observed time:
h=2 m=32
